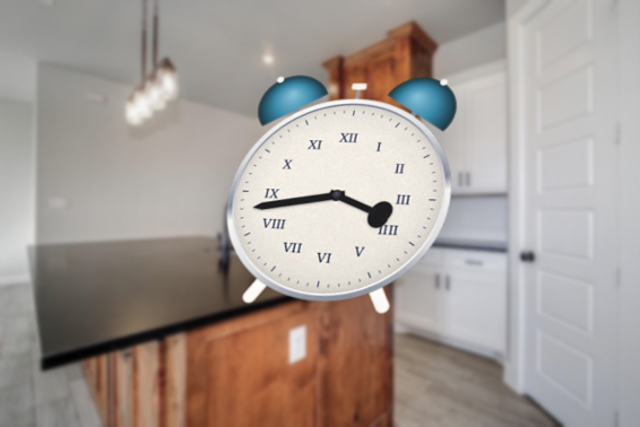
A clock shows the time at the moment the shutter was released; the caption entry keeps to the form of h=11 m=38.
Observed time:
h=3 m=43
